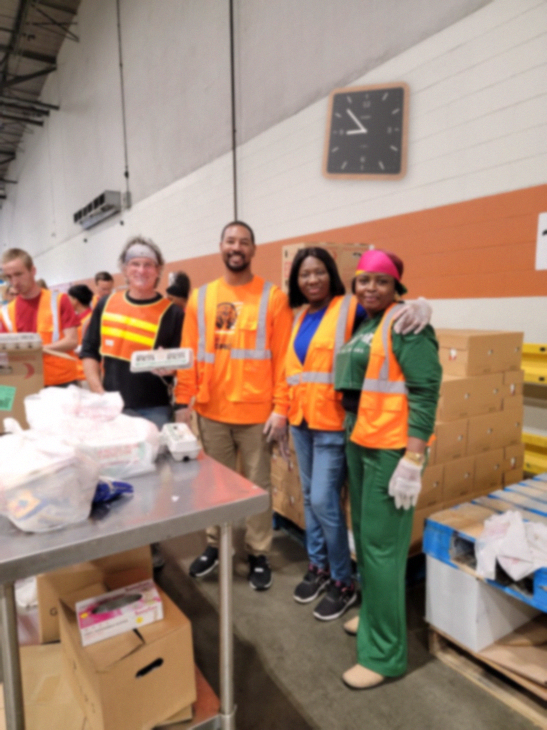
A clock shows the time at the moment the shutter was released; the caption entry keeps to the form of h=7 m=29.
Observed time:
h=8 m=53
